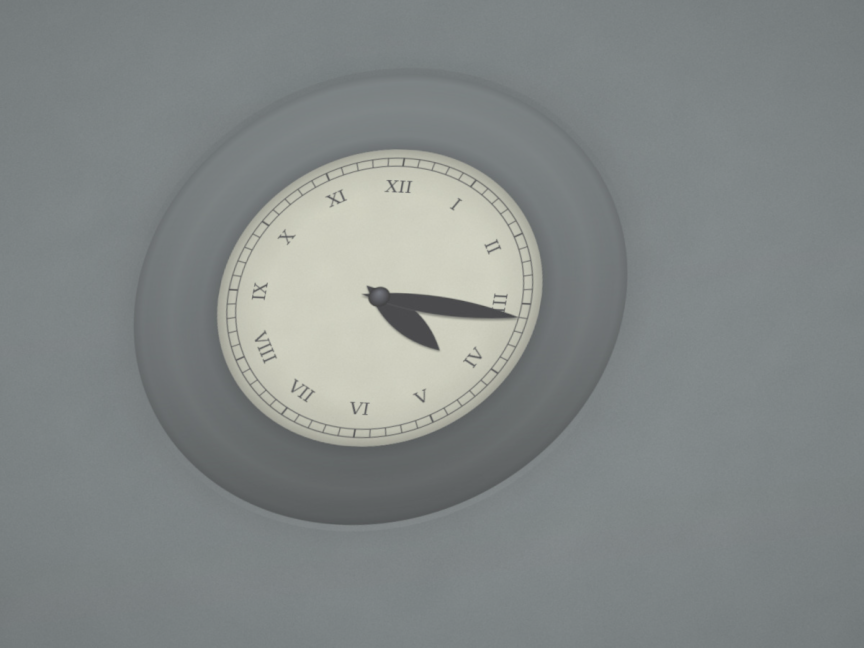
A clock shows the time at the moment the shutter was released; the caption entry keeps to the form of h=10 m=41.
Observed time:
h=4 m=16
